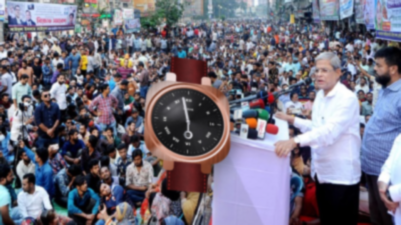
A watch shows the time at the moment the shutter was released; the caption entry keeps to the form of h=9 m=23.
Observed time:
h=5 m=58
